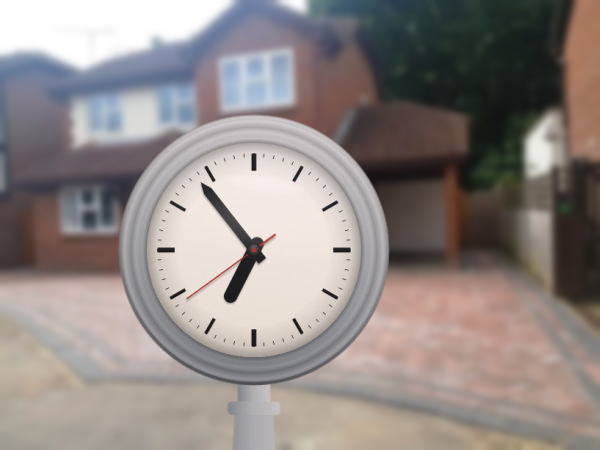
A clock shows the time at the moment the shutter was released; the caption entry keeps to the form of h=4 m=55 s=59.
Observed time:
h=6 m=53 s=39
